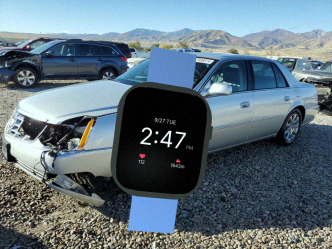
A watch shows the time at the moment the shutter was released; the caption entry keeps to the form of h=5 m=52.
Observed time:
h=2 m=47
